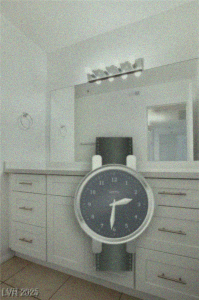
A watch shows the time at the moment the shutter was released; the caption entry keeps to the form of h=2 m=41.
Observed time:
h=2 m=31
